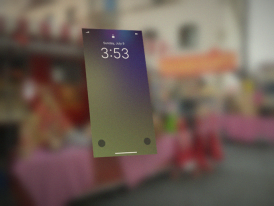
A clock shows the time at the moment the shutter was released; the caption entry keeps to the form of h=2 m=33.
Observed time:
h=3 m=53
